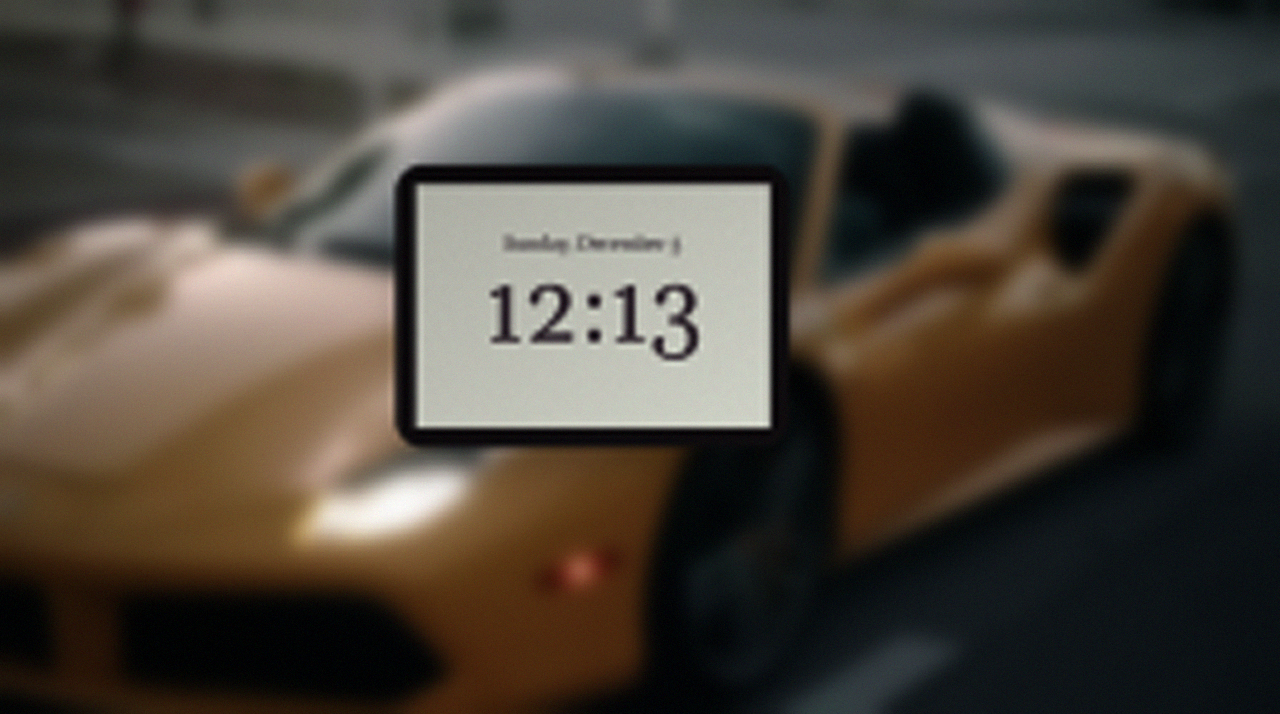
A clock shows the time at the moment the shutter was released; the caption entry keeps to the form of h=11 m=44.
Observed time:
h=12 m=13
